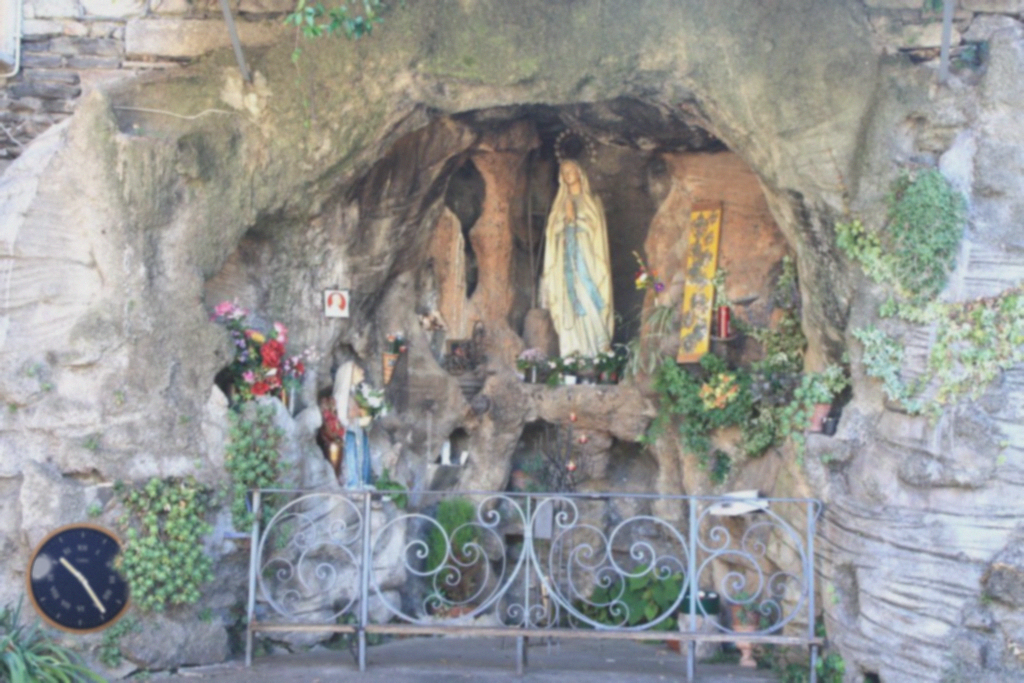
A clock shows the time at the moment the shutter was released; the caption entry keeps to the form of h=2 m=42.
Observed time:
h=10 m=24
